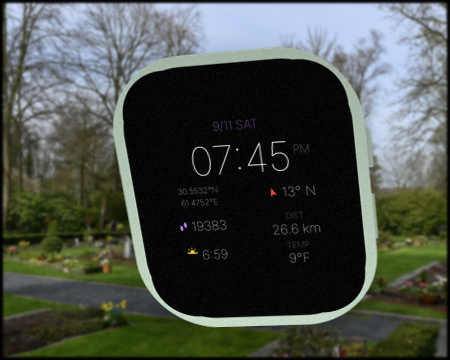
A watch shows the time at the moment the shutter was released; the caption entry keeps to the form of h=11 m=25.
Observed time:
h=7 m=45
